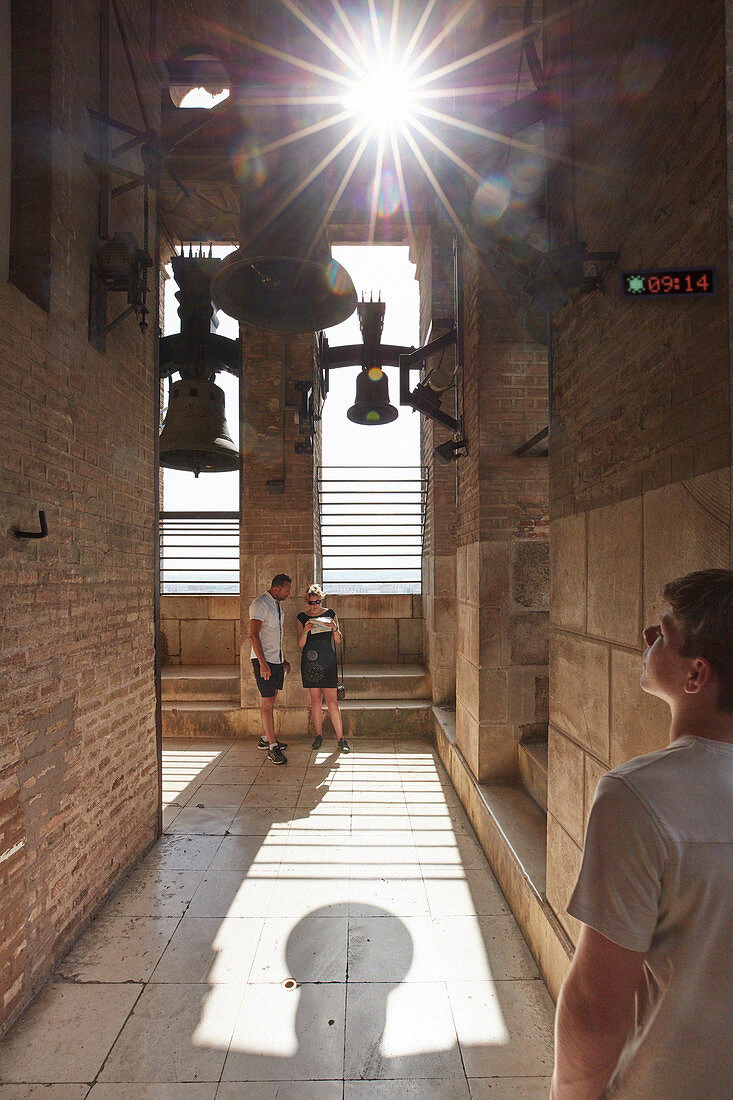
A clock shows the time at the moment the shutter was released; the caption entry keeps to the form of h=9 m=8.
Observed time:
h=9 m=14
